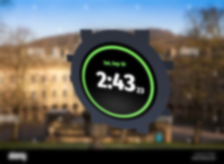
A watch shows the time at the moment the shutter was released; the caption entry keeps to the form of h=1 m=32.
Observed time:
h=2 m=43
